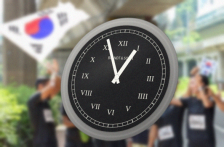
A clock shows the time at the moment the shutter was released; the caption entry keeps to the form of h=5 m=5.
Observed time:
h=12 m=56
